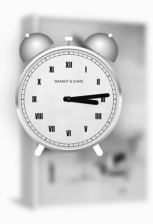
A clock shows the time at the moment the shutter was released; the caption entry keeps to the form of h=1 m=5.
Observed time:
h=3 m=14
